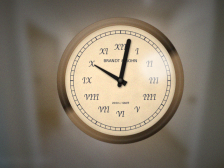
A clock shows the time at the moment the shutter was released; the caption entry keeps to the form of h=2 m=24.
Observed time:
h=10 m=2
